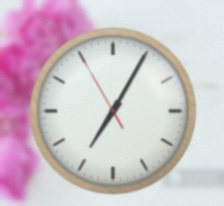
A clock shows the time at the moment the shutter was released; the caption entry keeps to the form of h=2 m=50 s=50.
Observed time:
h=7 m=4 s=55
